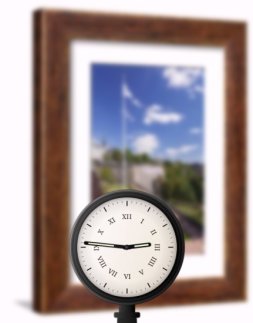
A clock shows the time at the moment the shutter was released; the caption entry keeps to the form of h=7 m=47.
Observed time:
h=2 m=46
